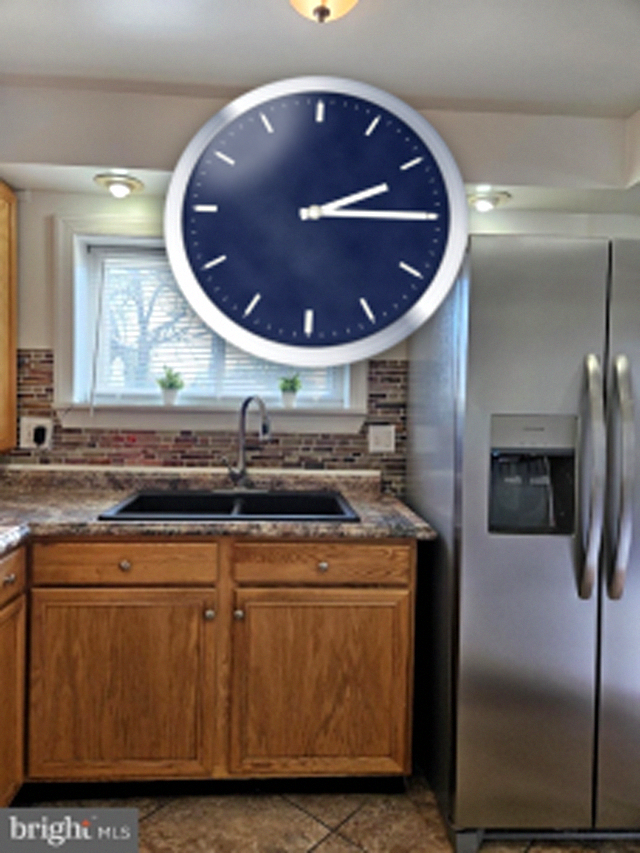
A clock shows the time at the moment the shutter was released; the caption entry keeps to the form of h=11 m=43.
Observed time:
h=2 m=15
